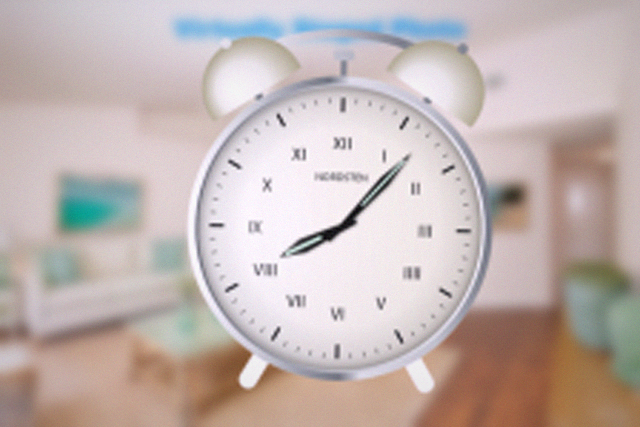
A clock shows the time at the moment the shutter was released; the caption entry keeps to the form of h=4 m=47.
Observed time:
h=8 m=7
